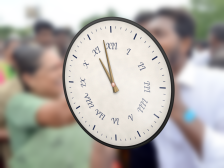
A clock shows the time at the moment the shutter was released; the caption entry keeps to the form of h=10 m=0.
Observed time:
h=10 m=58
